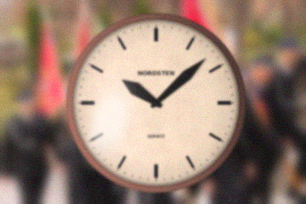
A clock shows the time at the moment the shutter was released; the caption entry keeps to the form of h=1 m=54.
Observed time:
h=10 m=8
